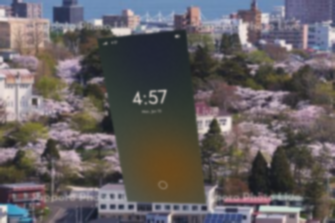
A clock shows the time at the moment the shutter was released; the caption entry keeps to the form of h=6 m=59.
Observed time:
h=4 m=57
